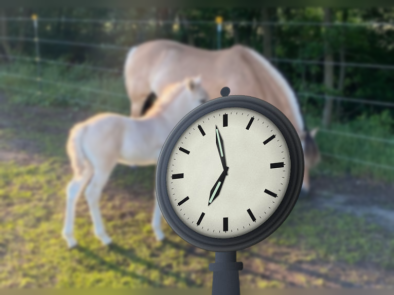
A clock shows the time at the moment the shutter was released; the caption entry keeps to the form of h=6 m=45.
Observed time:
h=6 m=58
